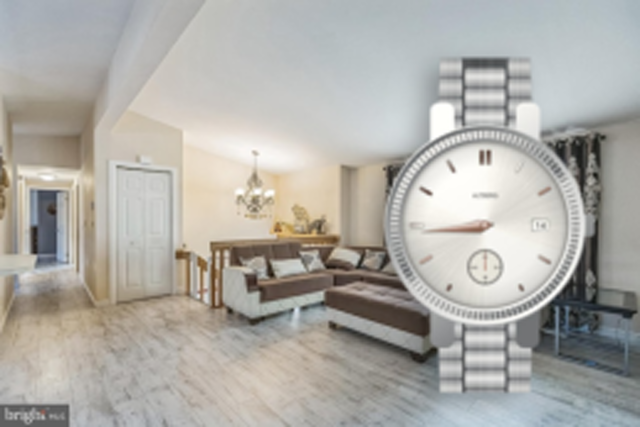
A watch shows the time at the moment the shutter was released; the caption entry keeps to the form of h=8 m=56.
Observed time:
h=8 m=44
